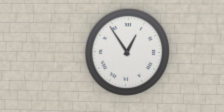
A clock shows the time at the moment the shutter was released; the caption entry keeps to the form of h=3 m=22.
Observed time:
h=12 m=54
